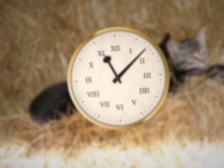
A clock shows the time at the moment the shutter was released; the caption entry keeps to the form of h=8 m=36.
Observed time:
h=11 m=8
